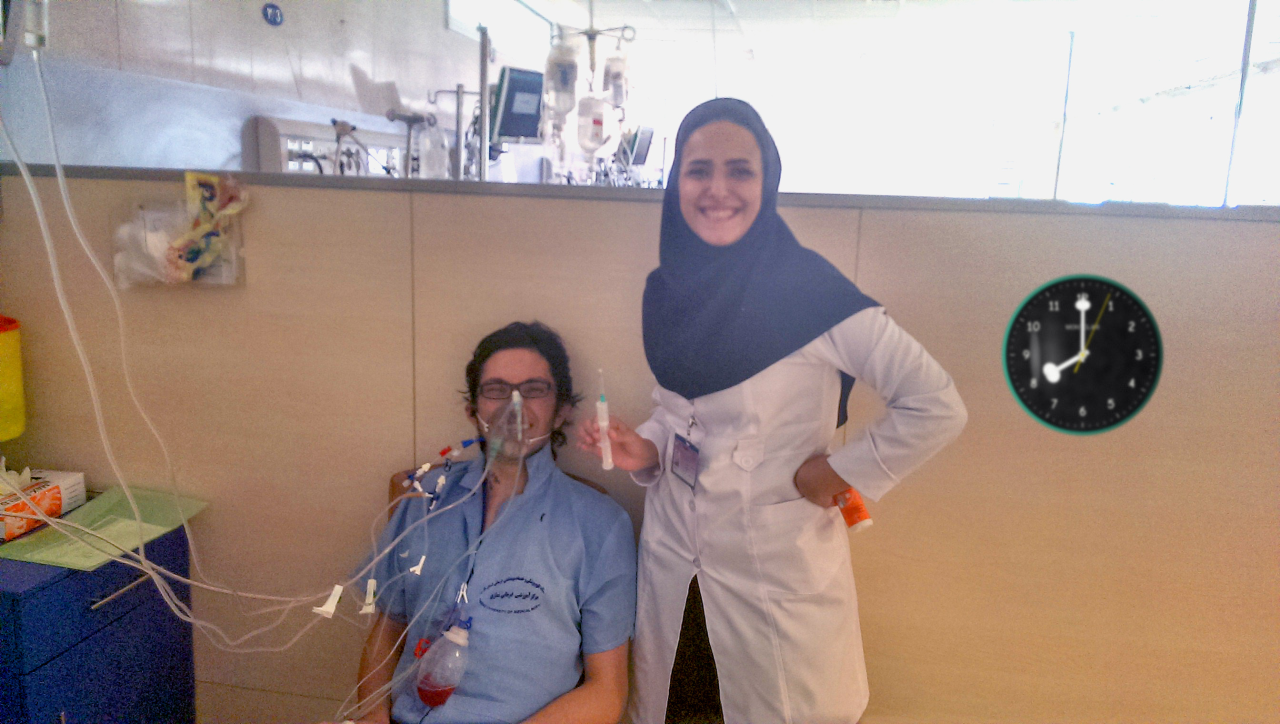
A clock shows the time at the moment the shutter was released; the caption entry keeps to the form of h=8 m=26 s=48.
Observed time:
h=8 m=0 s=4
